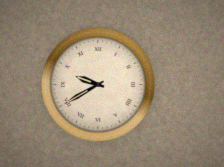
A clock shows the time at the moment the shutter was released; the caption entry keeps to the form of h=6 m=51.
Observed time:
h=9 m=40
